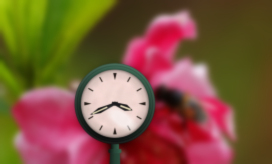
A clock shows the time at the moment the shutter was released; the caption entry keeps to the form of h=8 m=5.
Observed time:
h=3 m=41
